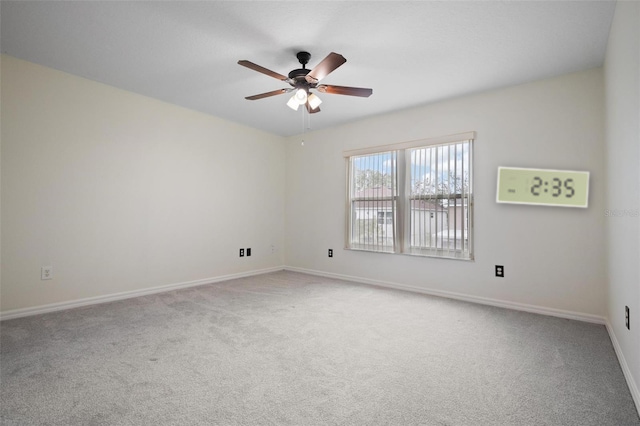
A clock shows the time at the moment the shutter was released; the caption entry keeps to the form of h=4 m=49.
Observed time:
h=2 m=35
